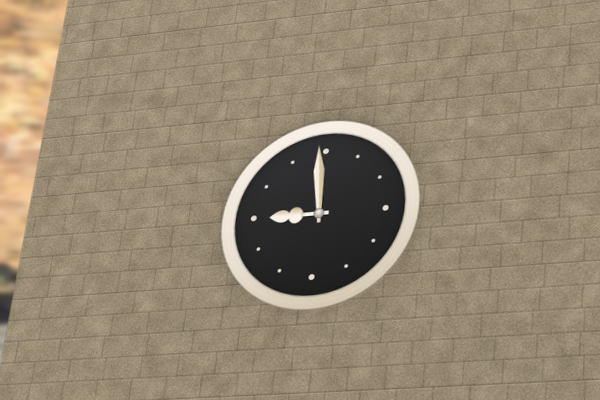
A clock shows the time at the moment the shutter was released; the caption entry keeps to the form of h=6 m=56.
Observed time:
h=8 m=59
